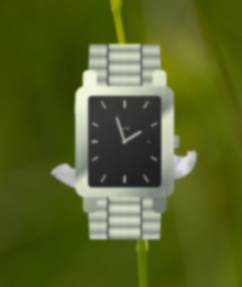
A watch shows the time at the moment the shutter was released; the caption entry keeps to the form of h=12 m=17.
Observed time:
h=1 m=57
